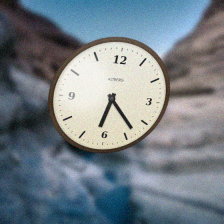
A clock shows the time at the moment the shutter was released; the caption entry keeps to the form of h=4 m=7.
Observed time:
h=6 m=23
